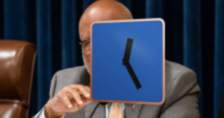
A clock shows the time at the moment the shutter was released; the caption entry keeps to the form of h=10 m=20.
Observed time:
h=12 m=25
